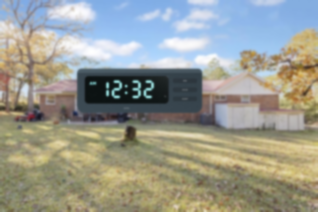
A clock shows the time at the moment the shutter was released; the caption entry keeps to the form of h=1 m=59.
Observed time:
h=12 m=32
